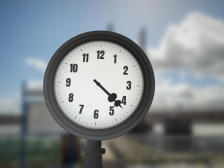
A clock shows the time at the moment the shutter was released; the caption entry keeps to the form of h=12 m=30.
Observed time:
h=4 m=22
